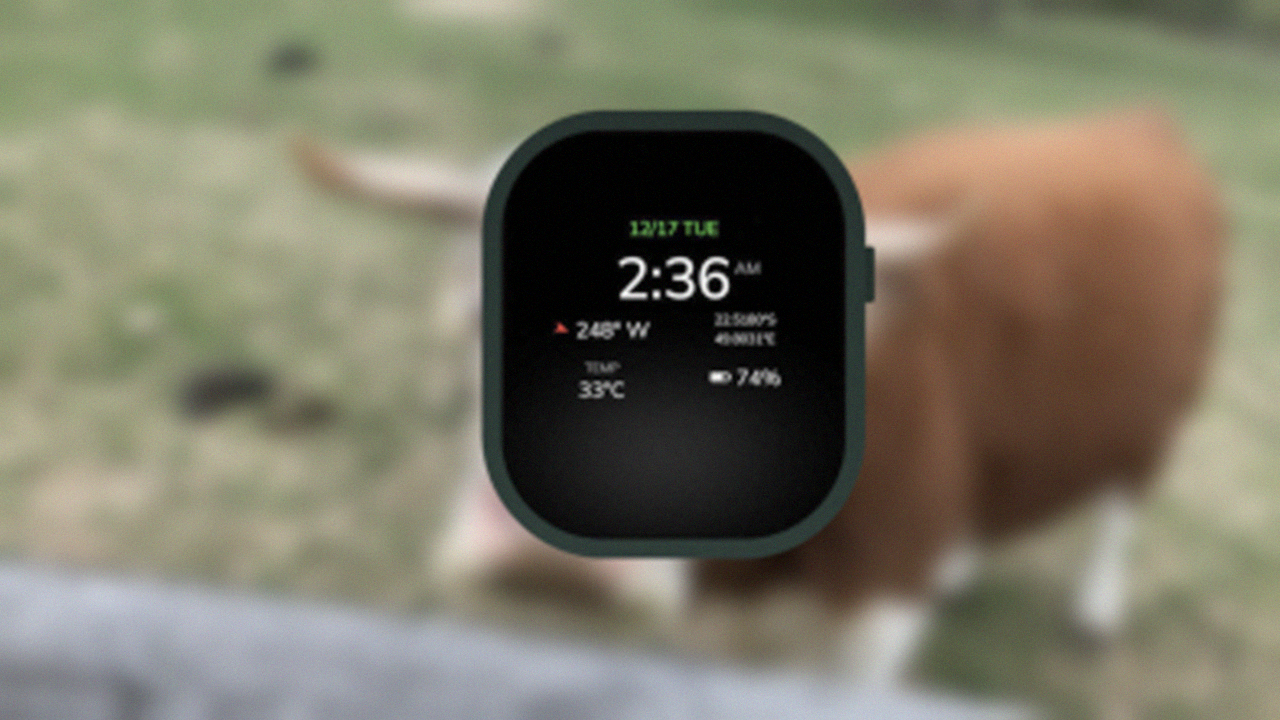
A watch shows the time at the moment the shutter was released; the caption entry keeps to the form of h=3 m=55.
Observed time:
h=2 m=36
